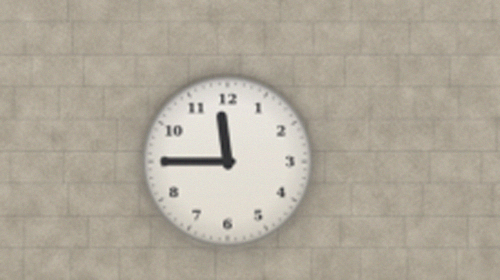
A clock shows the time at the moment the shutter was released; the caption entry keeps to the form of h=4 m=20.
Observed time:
h=11 m=45
